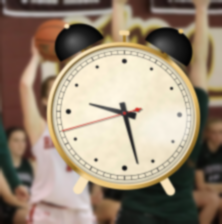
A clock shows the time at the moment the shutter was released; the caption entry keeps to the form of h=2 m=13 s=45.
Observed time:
h=9 m=27 s=42
